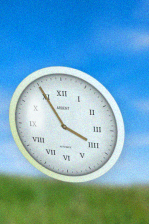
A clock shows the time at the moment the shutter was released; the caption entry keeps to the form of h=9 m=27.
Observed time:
h=3 m=55
